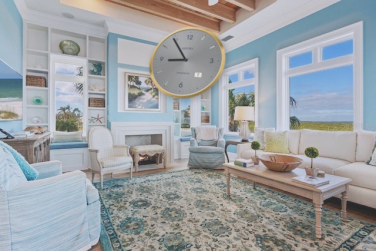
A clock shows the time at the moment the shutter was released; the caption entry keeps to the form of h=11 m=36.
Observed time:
h=8 m=54
